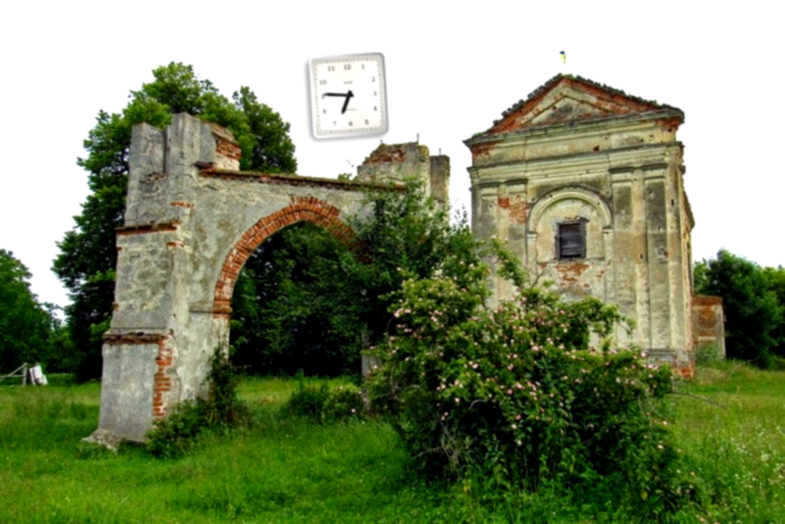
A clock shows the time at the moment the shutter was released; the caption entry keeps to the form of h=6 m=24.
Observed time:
h=6 m=46
